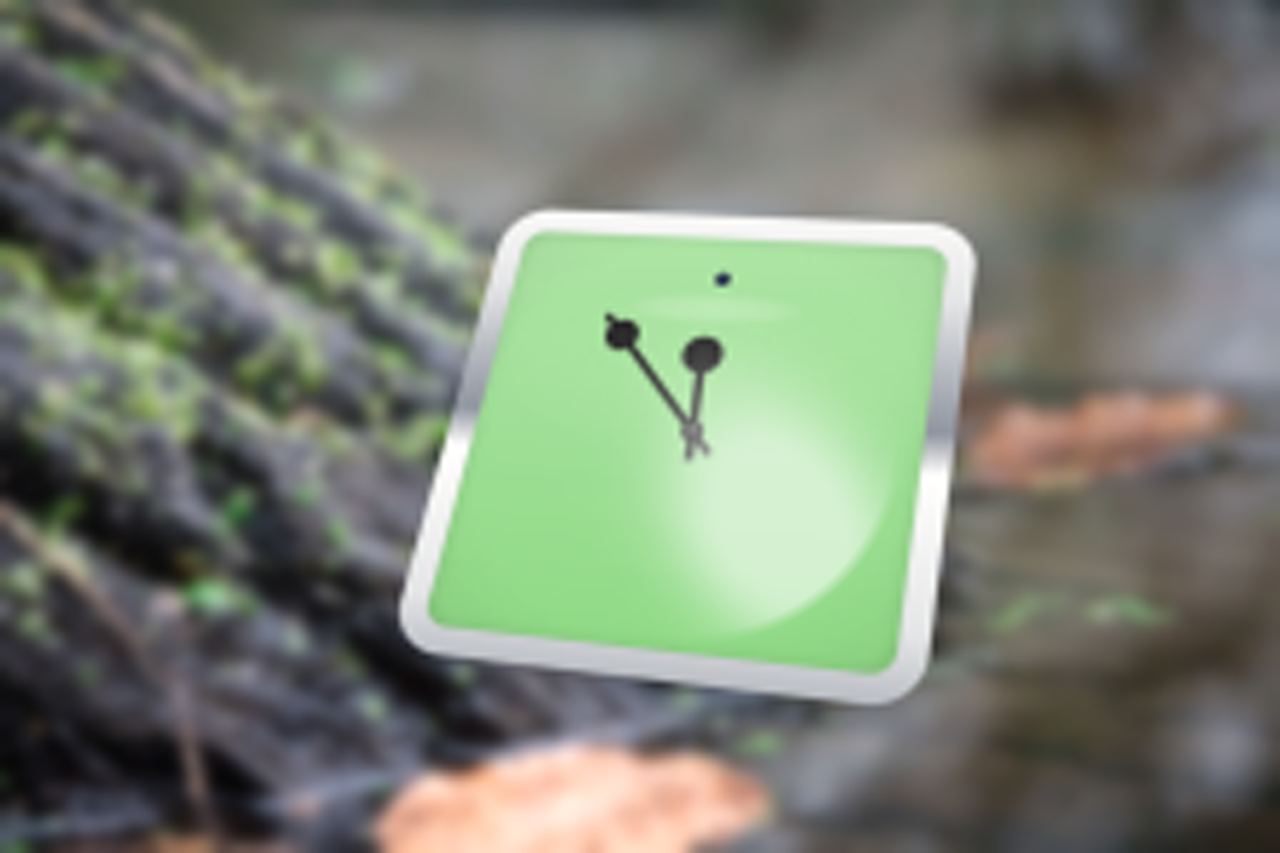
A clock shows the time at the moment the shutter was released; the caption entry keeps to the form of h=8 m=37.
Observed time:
h=11 m=53
